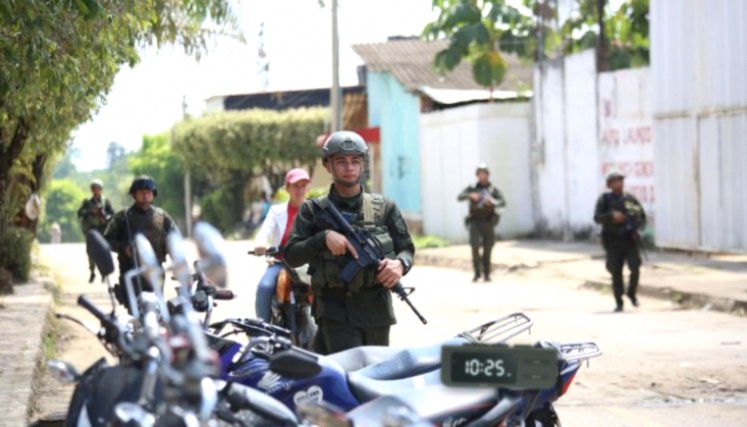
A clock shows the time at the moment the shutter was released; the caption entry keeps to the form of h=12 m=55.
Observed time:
h=10 m=25
